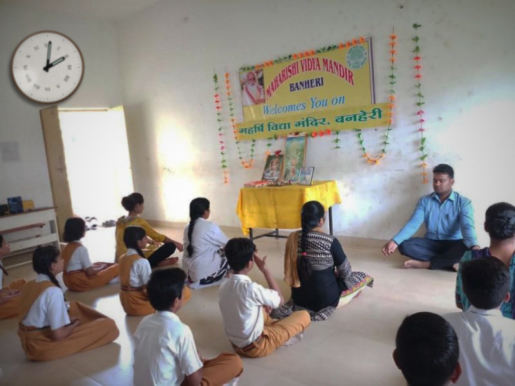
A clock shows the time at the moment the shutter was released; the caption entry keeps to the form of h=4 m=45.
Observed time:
h=2 m=1
